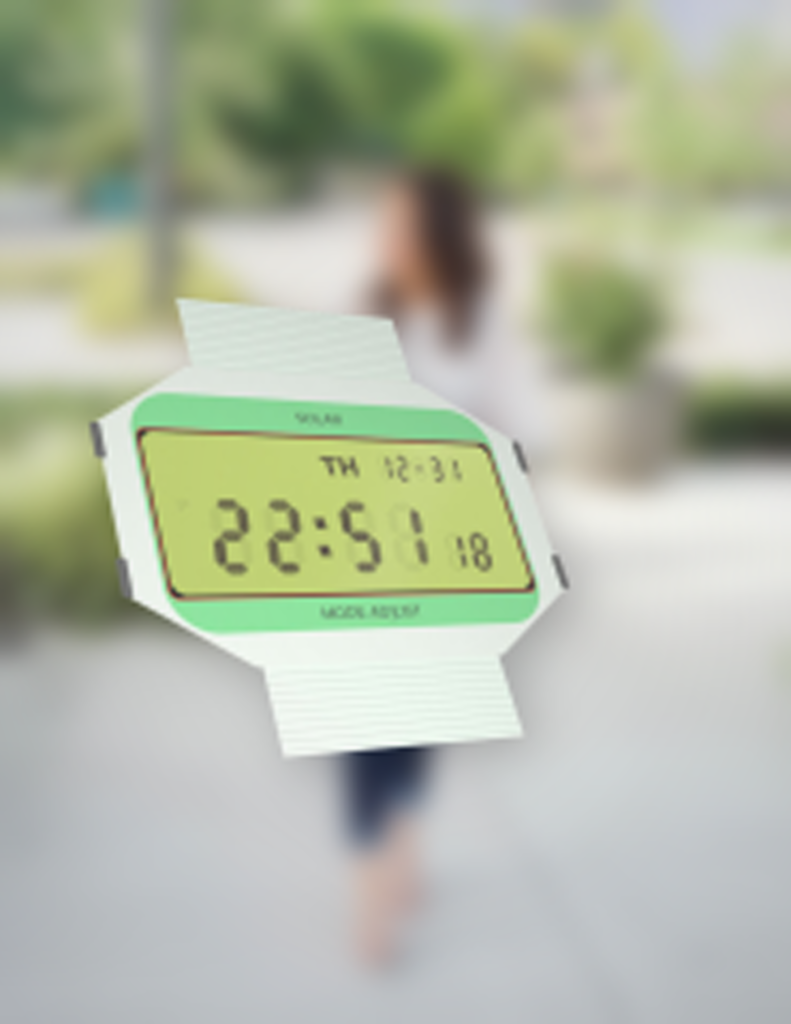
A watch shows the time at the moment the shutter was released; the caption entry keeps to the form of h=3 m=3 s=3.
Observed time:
h=22 m=51 s=18
